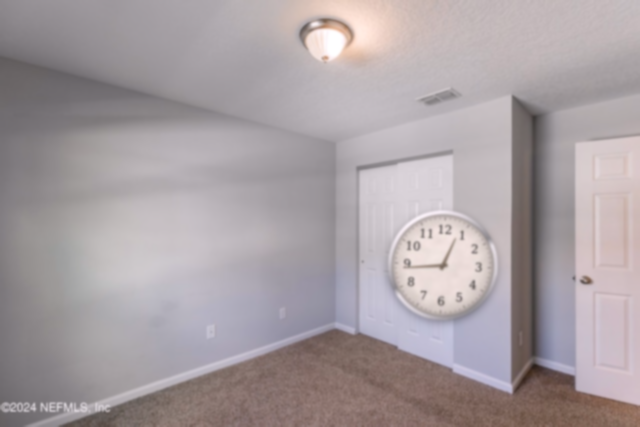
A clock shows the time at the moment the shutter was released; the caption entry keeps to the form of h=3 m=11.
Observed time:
h=12 m=44
